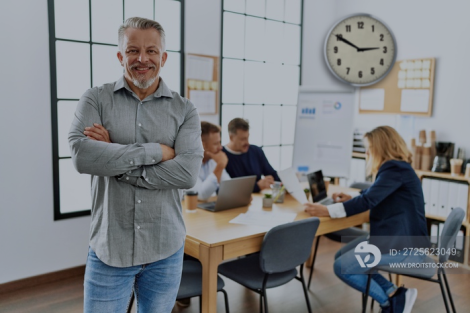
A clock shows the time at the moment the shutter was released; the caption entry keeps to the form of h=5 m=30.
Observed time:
h=2 m=50
